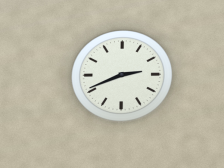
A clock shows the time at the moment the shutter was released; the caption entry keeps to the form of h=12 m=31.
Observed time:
h=2 m=41
